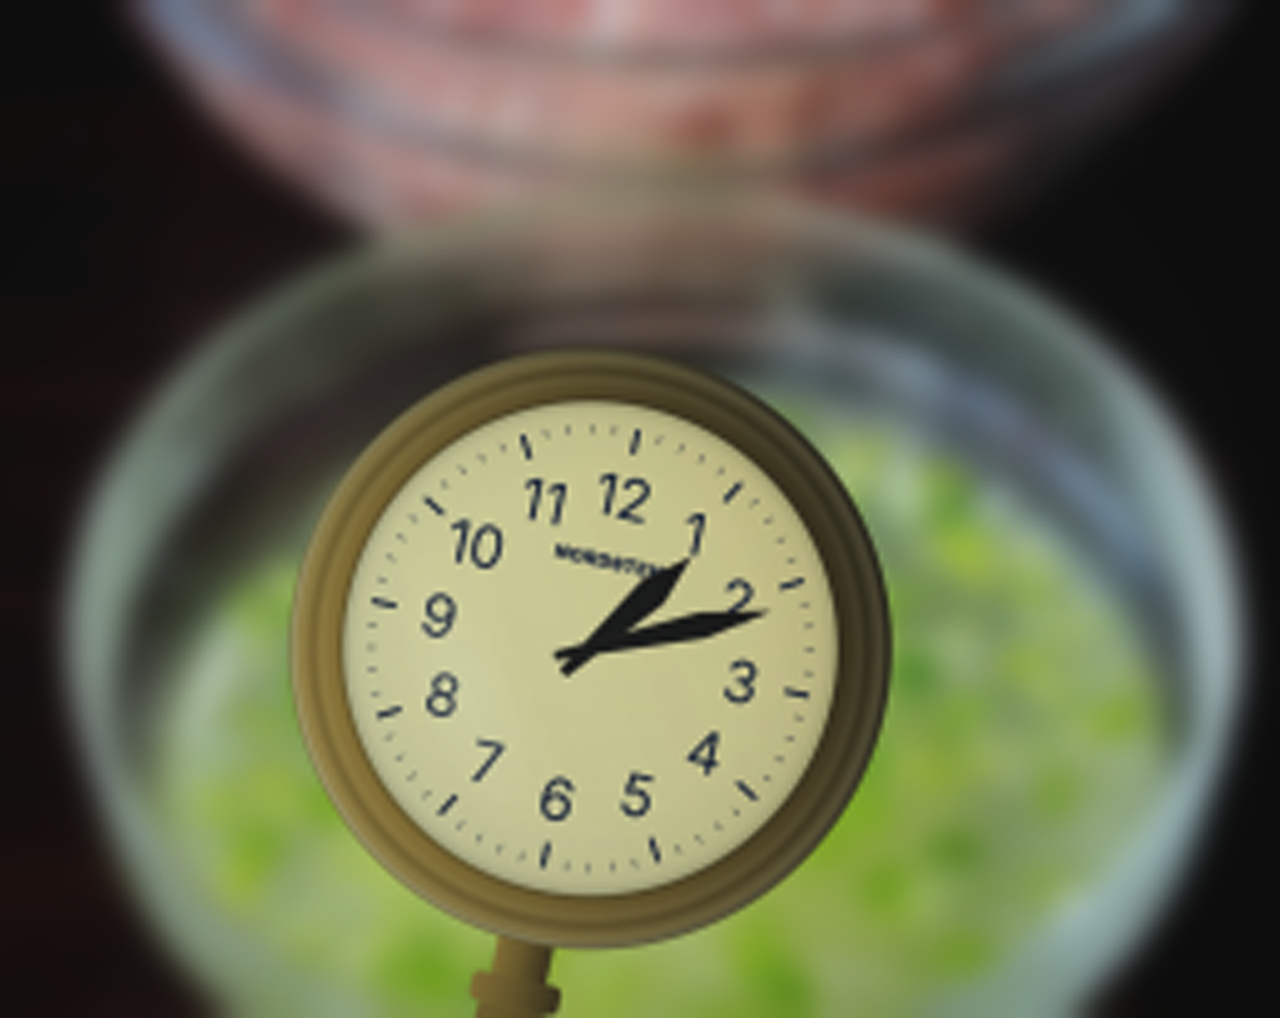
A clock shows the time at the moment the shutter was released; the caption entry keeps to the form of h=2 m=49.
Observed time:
h=1 m=11
